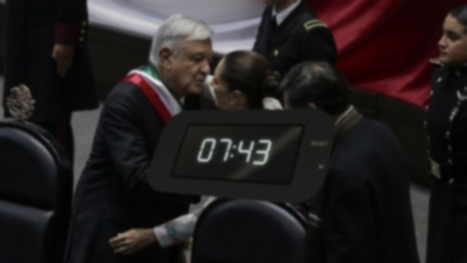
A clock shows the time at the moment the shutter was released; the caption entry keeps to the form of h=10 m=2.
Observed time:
h=7 m=43
